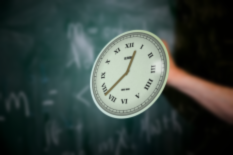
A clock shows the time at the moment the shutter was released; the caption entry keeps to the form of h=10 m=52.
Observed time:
h=12 m=38
